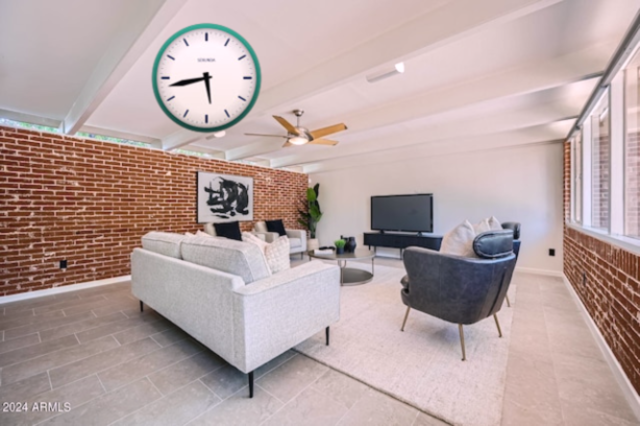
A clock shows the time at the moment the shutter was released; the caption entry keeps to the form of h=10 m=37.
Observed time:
h=5 m=43
